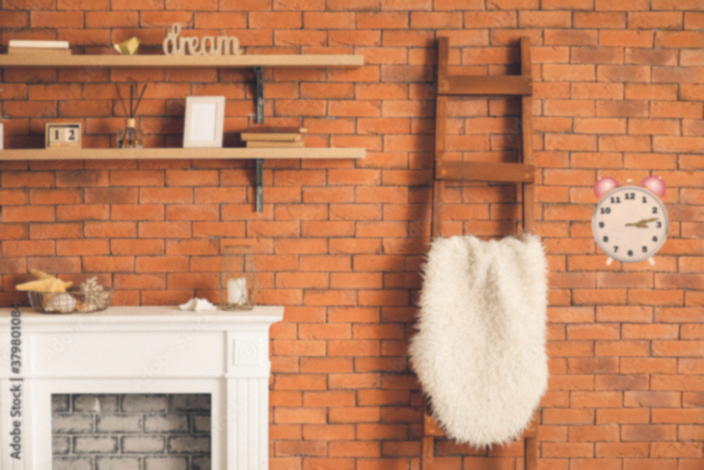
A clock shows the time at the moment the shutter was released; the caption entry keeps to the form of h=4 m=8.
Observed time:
h=3 m=13
